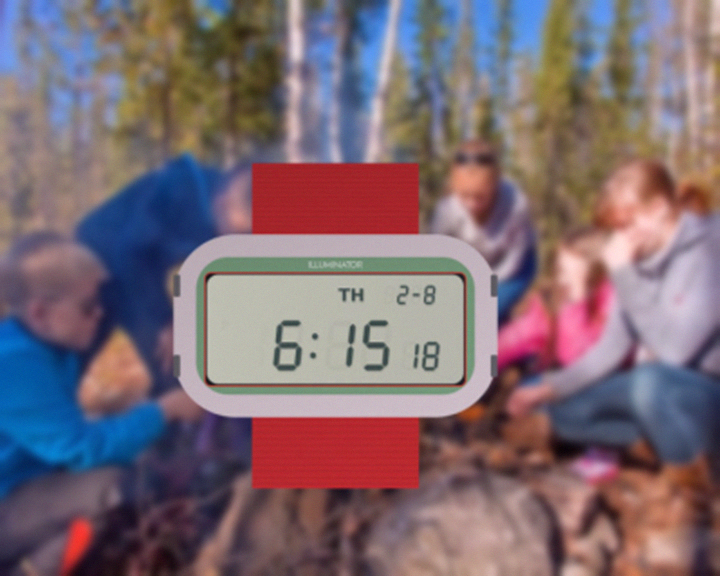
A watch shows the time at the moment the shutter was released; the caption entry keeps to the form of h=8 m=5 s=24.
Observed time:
h=6 m=15 s=18
